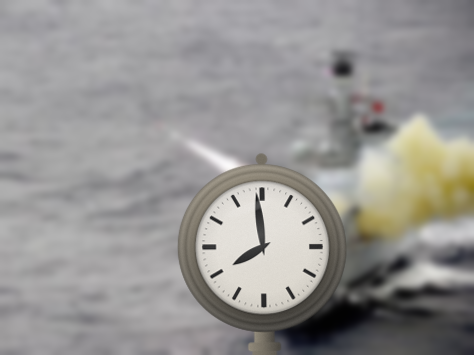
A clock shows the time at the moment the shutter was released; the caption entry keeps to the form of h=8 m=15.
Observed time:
h=7 m=59
